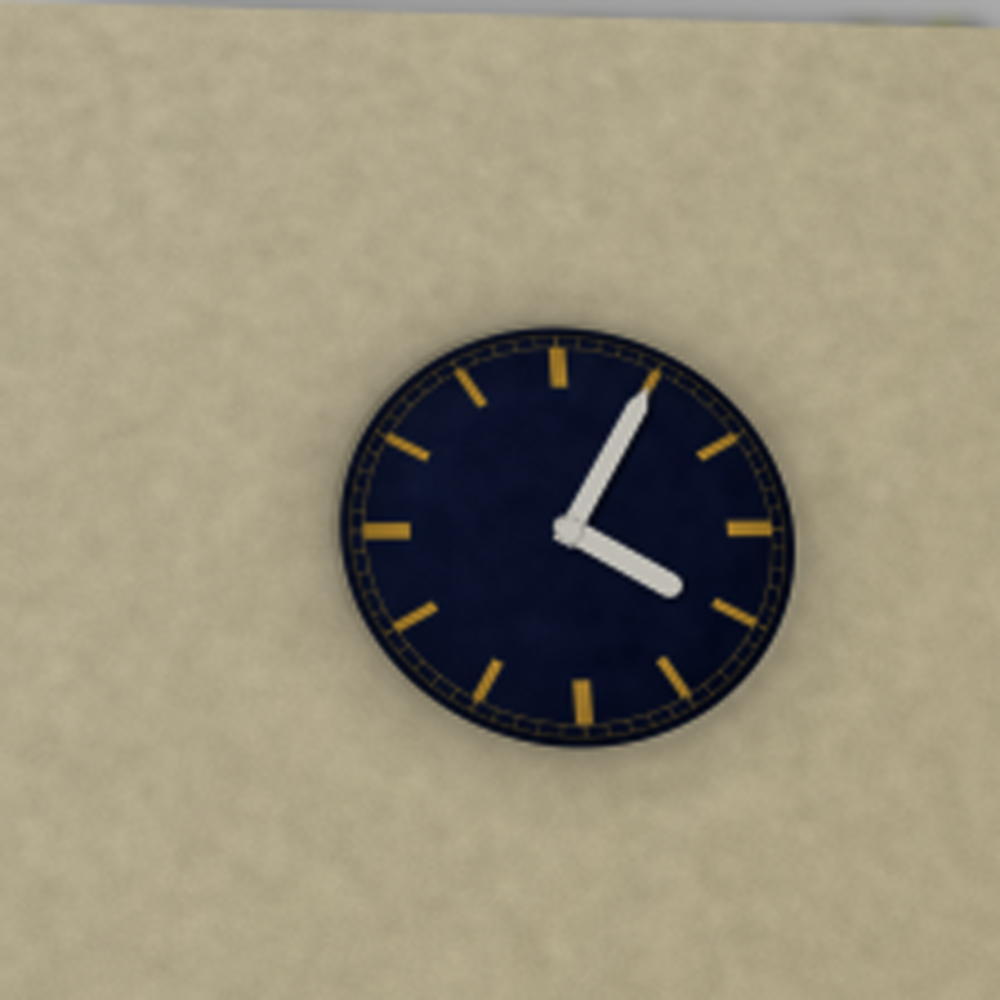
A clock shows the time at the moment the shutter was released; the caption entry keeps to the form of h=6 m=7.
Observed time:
h=4 m=5
